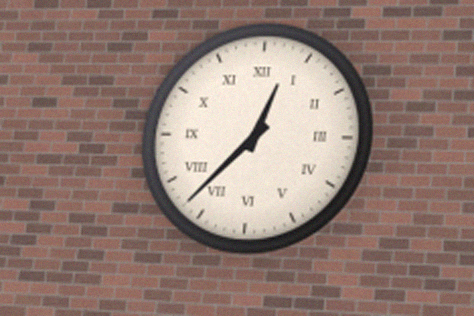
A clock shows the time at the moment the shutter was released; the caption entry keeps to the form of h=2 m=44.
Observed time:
h=12 m=37
